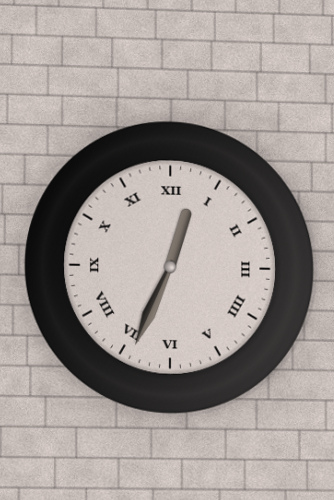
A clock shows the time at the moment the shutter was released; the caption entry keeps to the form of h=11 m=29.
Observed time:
h=12 m=34
